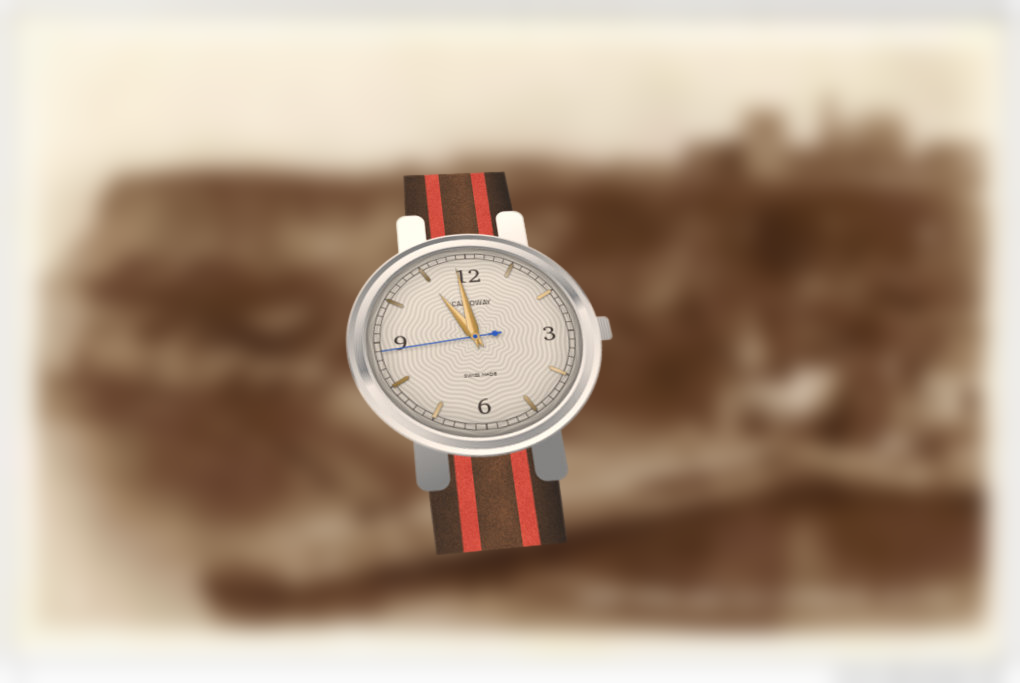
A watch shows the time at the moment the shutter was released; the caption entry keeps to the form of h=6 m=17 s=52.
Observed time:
h=10 m=58 s=44
